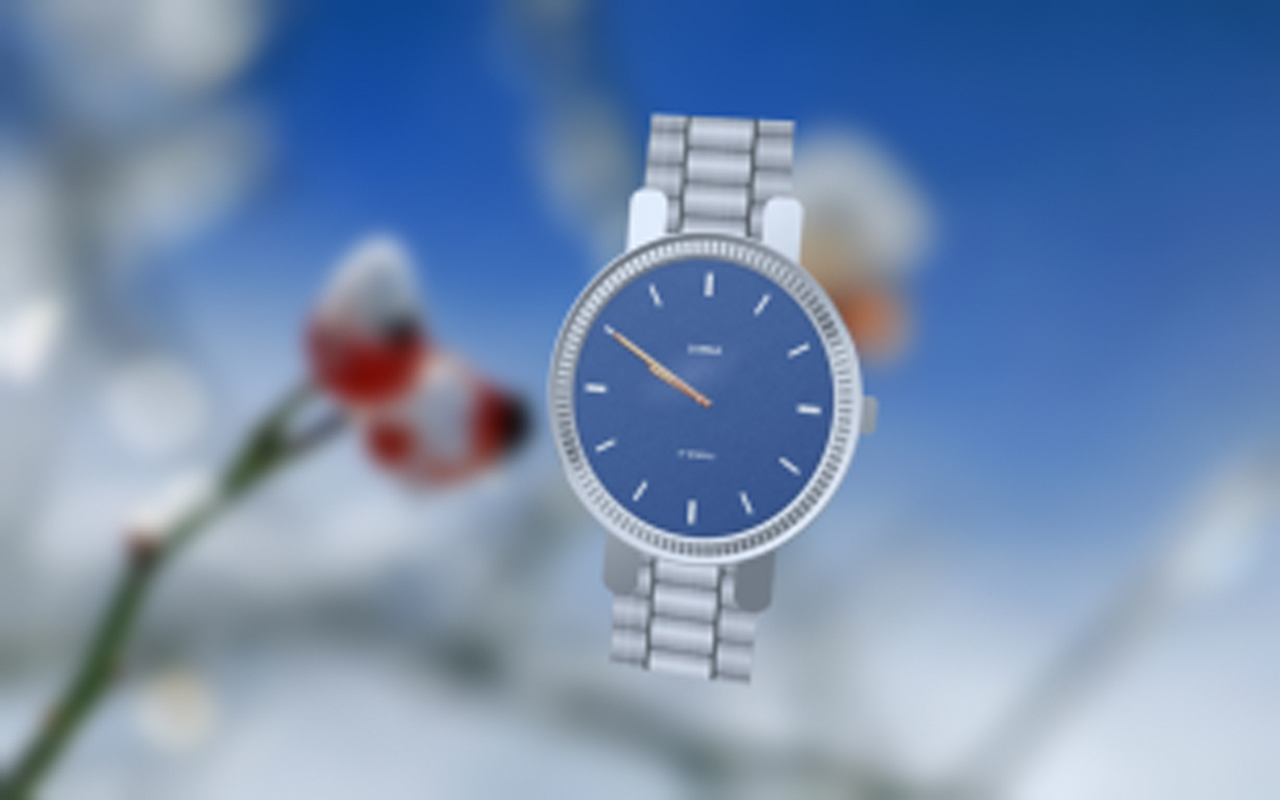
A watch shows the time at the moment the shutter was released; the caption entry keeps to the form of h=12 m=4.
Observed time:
h=9 m=50
